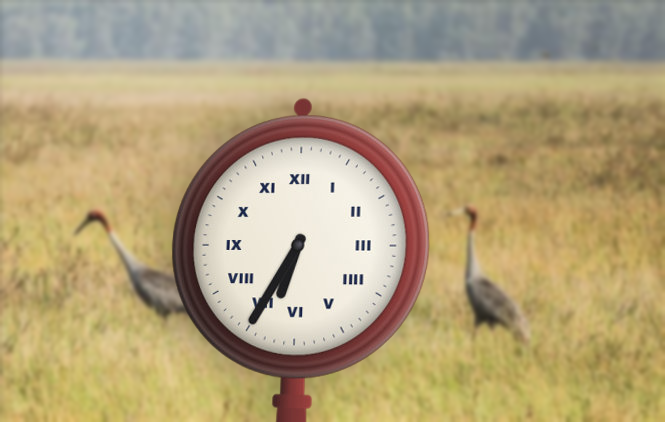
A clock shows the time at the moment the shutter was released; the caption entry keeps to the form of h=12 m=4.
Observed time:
h=6 m=35
